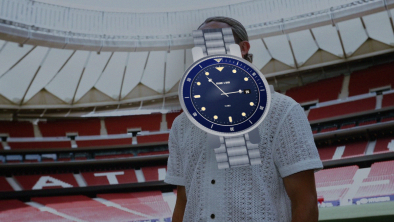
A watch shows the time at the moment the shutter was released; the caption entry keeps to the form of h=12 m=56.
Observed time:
h=2 m=54
